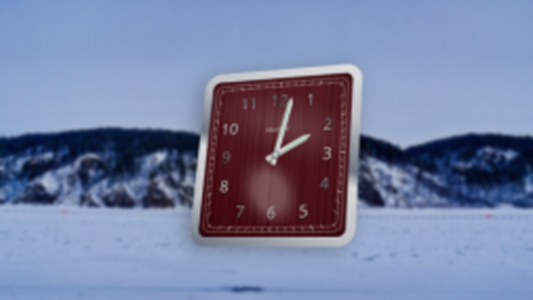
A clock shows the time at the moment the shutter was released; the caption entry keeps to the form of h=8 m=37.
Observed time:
h=2 m=2
